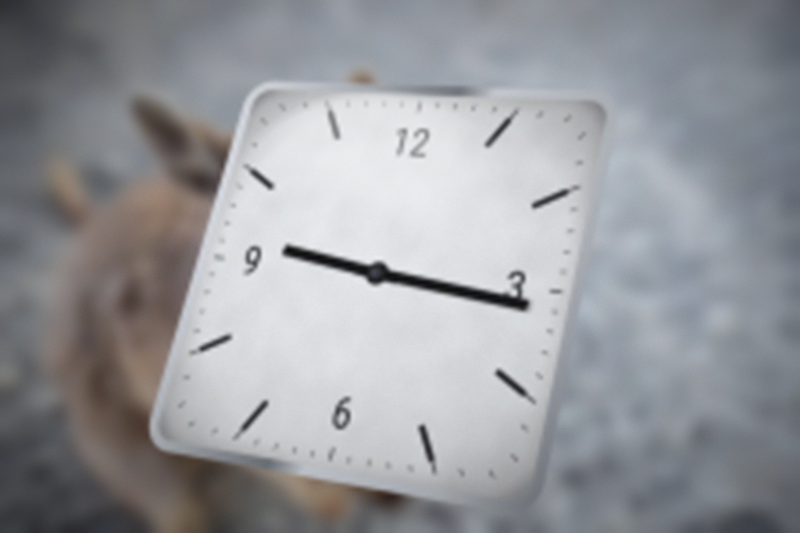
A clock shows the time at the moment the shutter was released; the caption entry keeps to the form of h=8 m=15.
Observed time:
h=9 m=16
